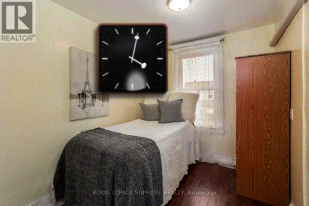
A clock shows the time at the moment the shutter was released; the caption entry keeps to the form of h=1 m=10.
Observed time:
h=4 m=2
